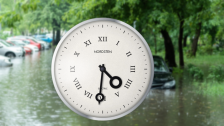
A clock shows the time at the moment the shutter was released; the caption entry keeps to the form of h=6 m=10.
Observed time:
h=4 m=31
